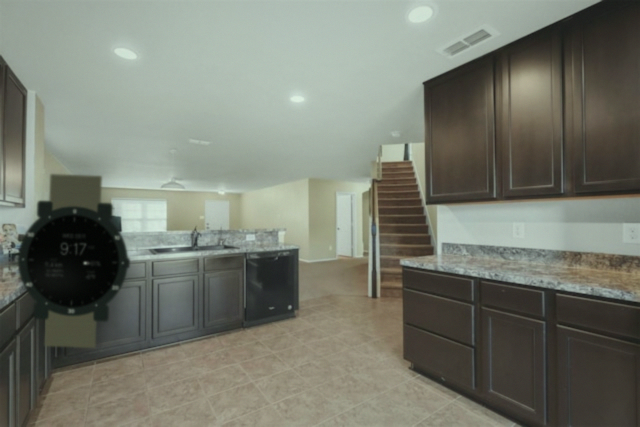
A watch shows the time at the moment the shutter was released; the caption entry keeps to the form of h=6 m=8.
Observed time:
h=9 m=17
